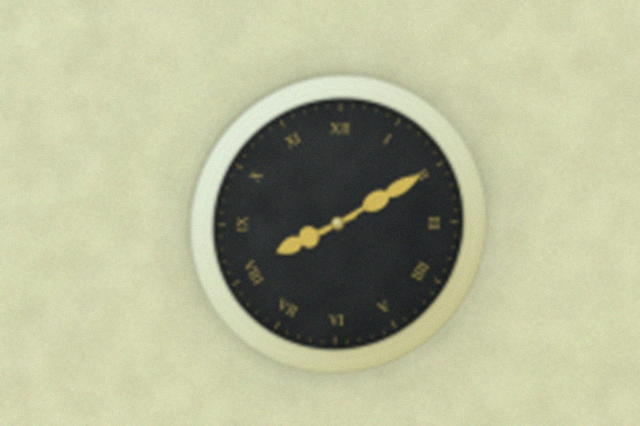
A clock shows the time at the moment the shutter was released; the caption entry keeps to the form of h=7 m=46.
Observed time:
h=8 m=10
